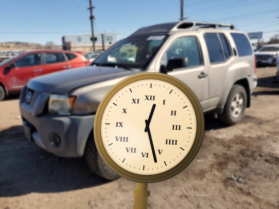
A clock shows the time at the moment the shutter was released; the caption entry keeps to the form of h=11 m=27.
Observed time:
h=12 m=27
